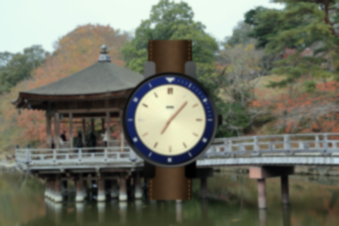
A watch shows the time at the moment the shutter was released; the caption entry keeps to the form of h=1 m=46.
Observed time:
h=7 m=7
